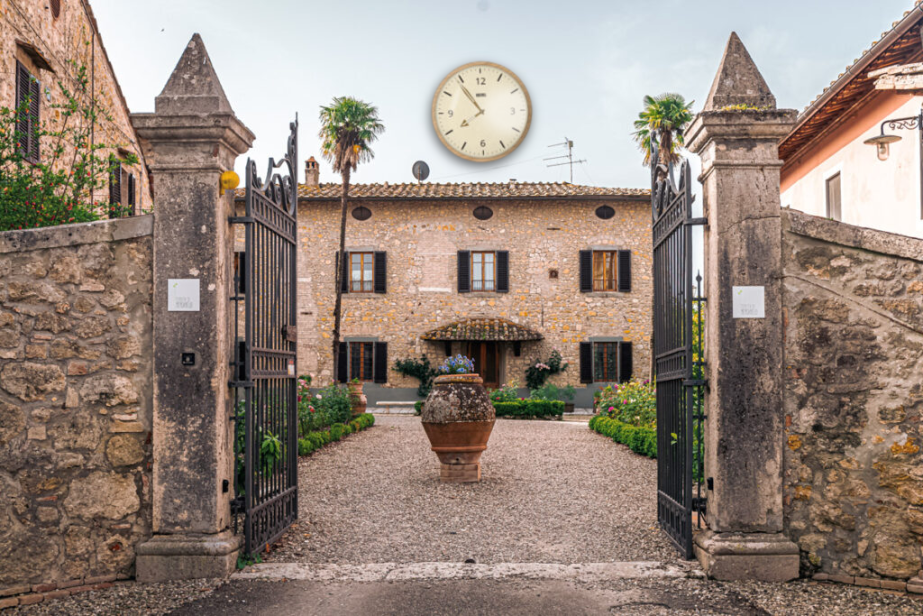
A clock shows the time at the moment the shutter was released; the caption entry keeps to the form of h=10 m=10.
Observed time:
h=7 m=54
